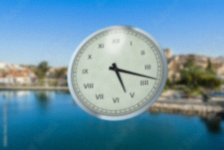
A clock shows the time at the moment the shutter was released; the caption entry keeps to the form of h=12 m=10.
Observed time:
h=5 m=18
